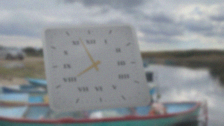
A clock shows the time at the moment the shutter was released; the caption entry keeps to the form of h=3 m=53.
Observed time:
h=7 m=57
